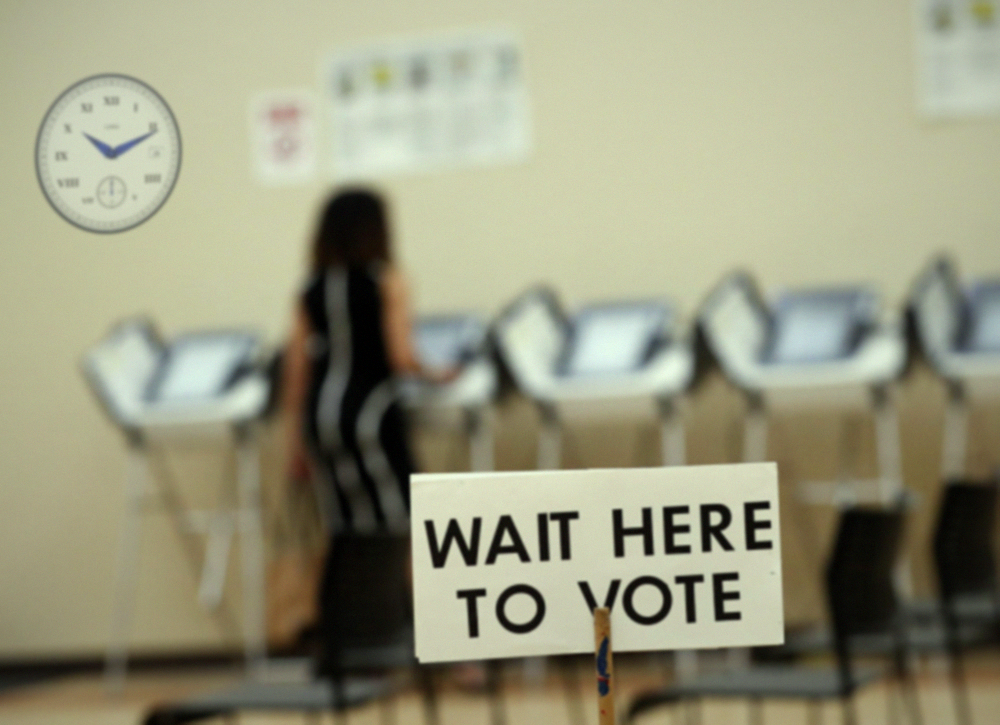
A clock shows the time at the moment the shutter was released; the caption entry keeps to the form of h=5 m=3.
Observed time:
h=10 m=11
